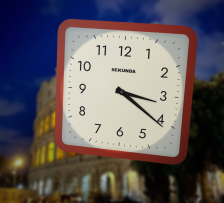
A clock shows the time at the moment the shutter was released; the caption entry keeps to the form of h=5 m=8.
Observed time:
h=3 m=21
